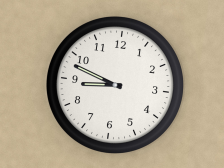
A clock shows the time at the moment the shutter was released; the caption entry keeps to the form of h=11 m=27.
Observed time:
h=8 m=48
